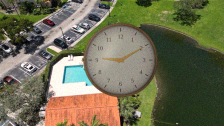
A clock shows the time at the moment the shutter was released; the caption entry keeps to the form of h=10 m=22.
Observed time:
h=9 m=10
